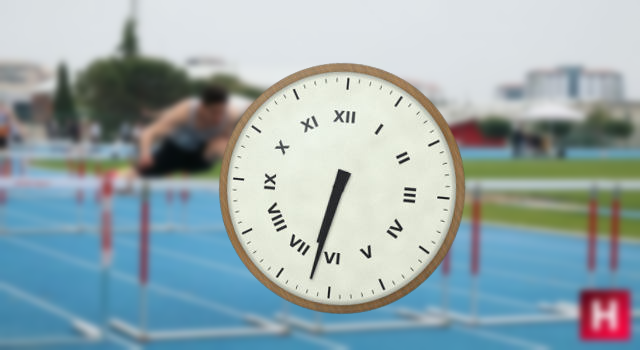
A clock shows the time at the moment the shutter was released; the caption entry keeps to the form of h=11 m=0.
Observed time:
h=6 m=32
